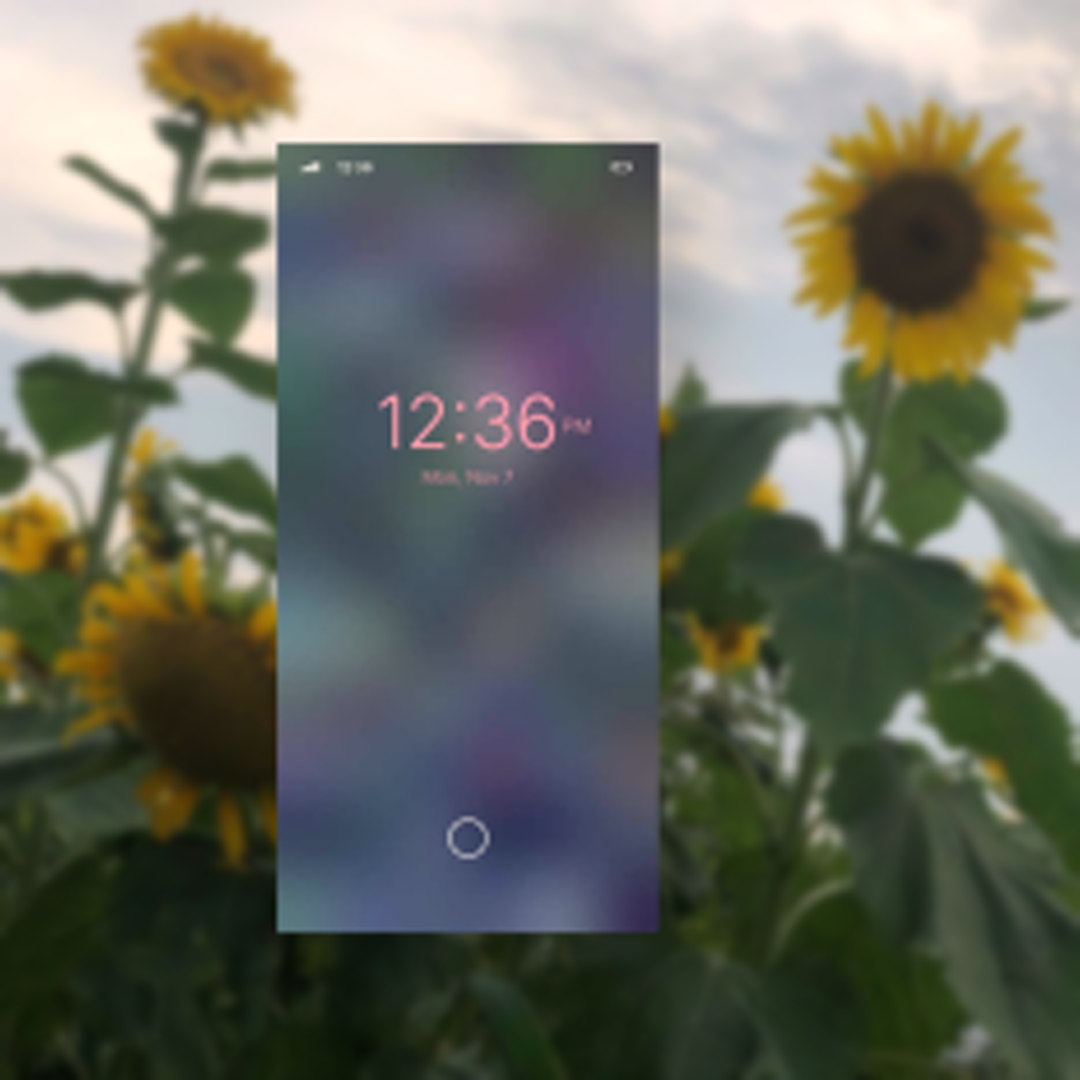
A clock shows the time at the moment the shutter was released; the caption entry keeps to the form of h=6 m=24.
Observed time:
h=12 m=36
